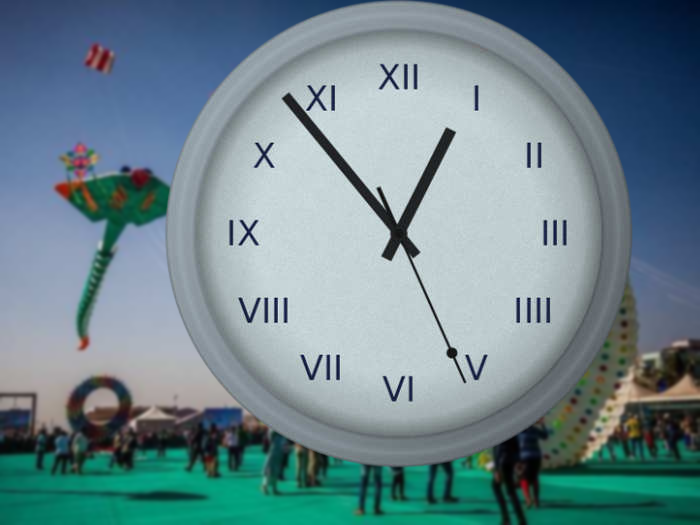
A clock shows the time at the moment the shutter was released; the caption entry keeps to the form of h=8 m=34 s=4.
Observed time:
h=12 m=53 s=26
